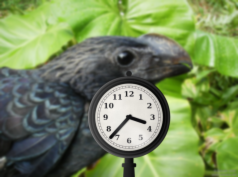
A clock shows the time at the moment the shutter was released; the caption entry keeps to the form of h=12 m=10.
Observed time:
h=3 m=37
